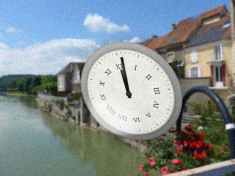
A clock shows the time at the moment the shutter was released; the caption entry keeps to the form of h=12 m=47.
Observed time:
h=12 m=1
